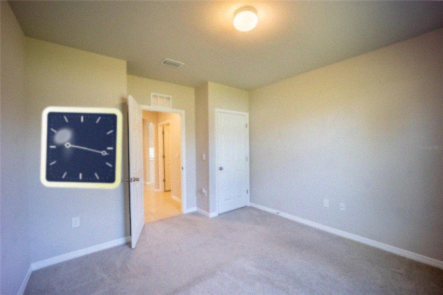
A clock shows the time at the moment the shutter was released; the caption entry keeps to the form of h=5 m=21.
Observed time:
h=9 m=17
